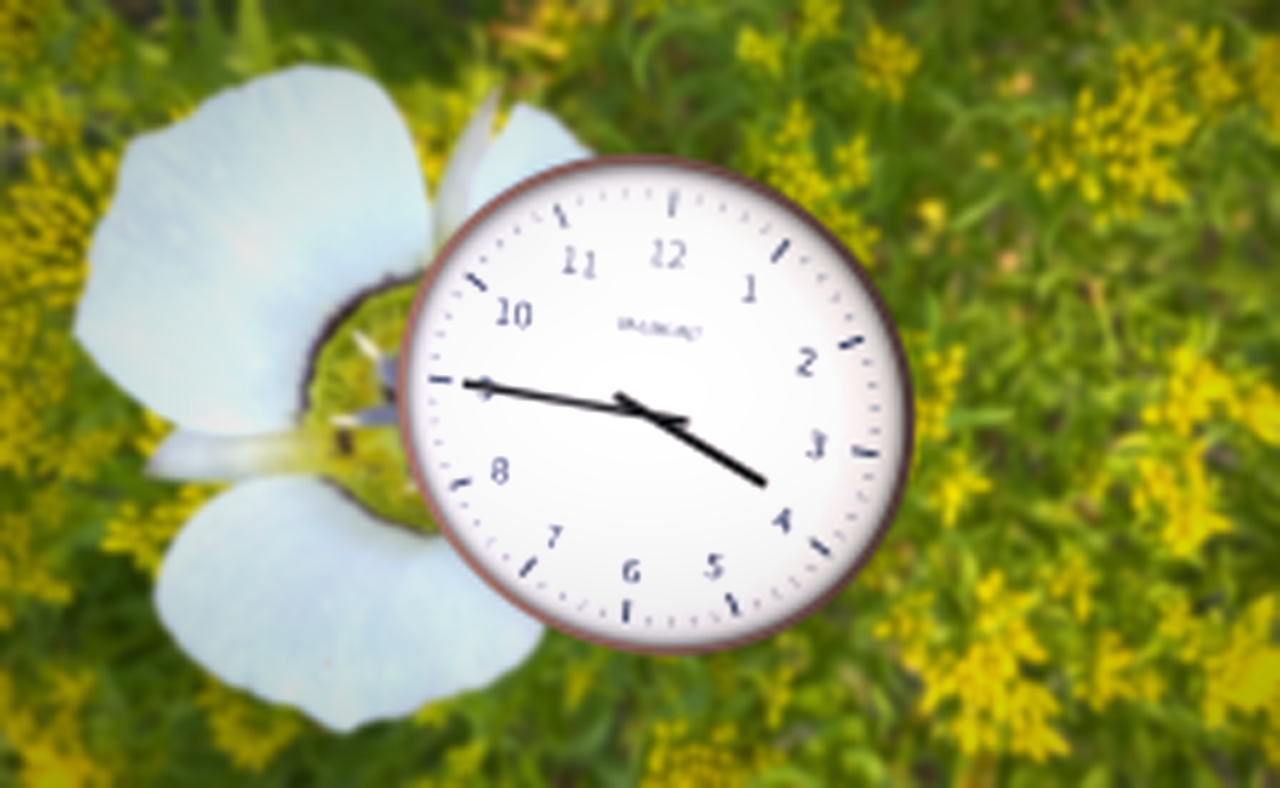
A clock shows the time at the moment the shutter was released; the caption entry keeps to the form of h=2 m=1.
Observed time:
h=3 m=45
